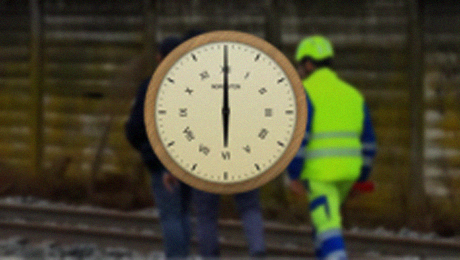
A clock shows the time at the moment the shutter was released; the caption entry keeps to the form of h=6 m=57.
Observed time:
h=6 m=0
